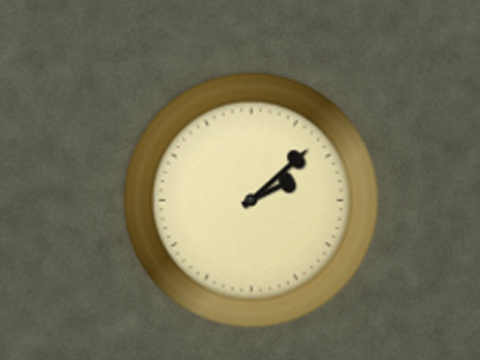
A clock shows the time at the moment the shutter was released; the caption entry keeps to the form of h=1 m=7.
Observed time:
h=2 m=8
